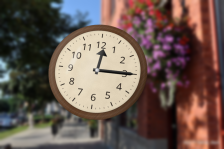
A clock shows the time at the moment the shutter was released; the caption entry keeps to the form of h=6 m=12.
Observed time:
h=12 m=15
